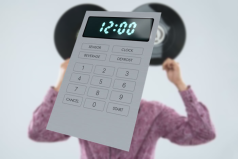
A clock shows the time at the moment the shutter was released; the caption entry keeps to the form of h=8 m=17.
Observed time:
h=12 m=0
